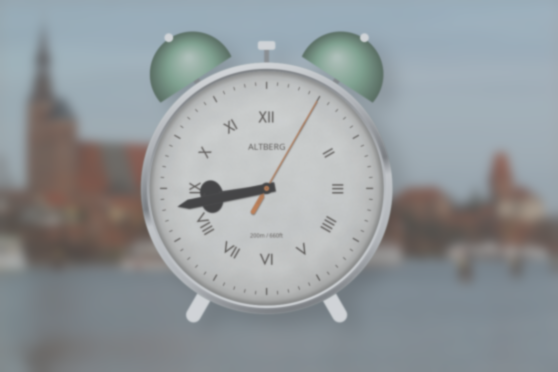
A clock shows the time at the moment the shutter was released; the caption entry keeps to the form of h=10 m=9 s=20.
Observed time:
h=8 m=43 s=5
